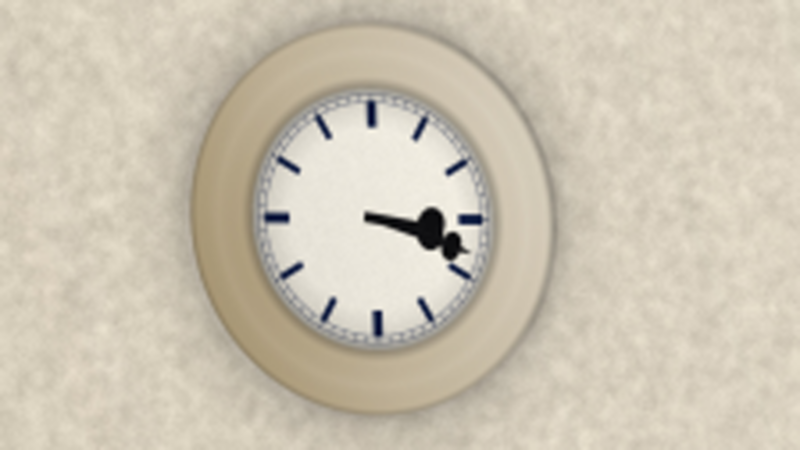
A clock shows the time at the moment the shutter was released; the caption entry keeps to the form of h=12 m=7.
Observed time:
h=3 m=18
